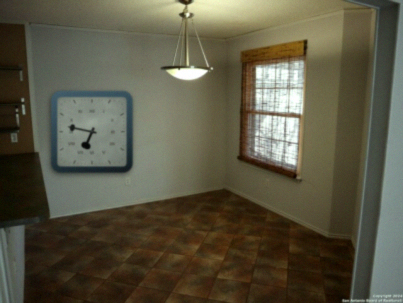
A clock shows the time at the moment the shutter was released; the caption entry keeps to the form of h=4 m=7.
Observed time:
h=6 m=47
